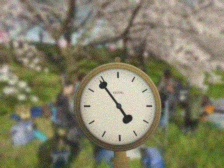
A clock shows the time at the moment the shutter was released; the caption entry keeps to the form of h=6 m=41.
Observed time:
h=4 m=54
